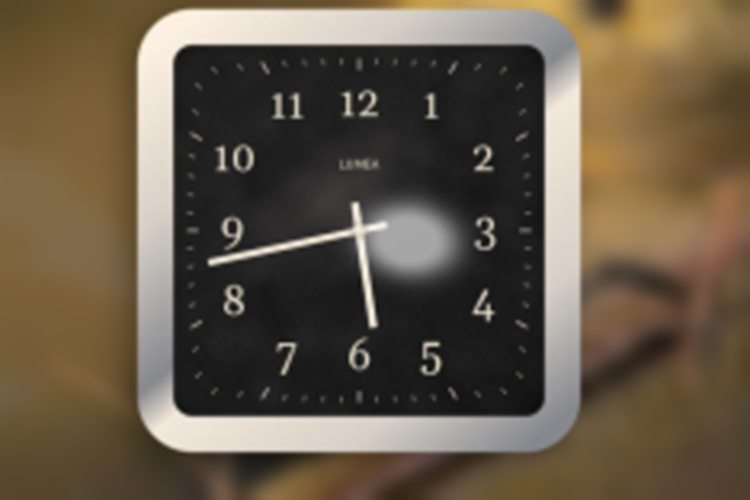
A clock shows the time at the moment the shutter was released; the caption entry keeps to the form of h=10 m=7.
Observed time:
h=5 m=43
